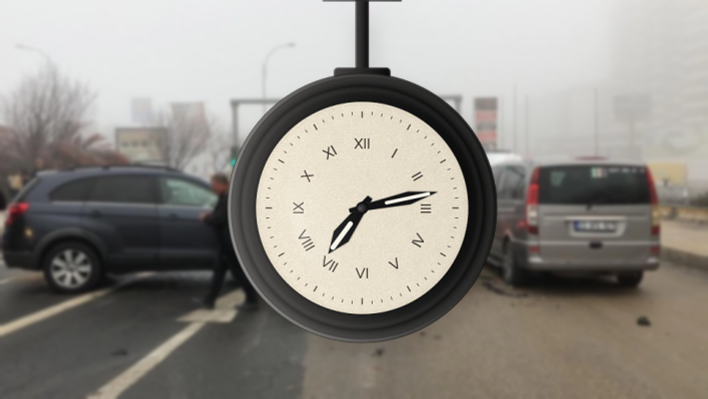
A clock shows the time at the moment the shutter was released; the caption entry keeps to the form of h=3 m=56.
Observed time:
h=7 m=13
